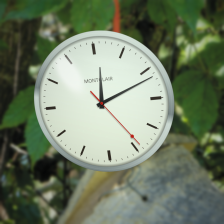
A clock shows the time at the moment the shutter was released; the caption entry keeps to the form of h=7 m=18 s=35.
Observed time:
h=12 m=11 s=24
